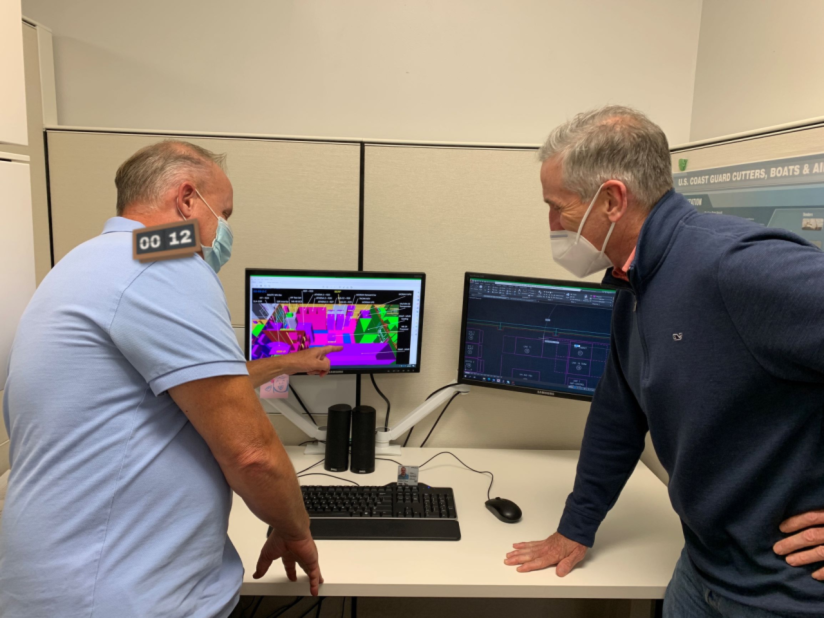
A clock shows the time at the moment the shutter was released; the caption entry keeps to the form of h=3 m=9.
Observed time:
h=0 m=12
